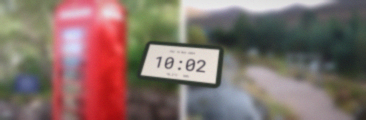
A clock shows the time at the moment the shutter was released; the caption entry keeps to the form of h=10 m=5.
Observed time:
h=10 m=2
